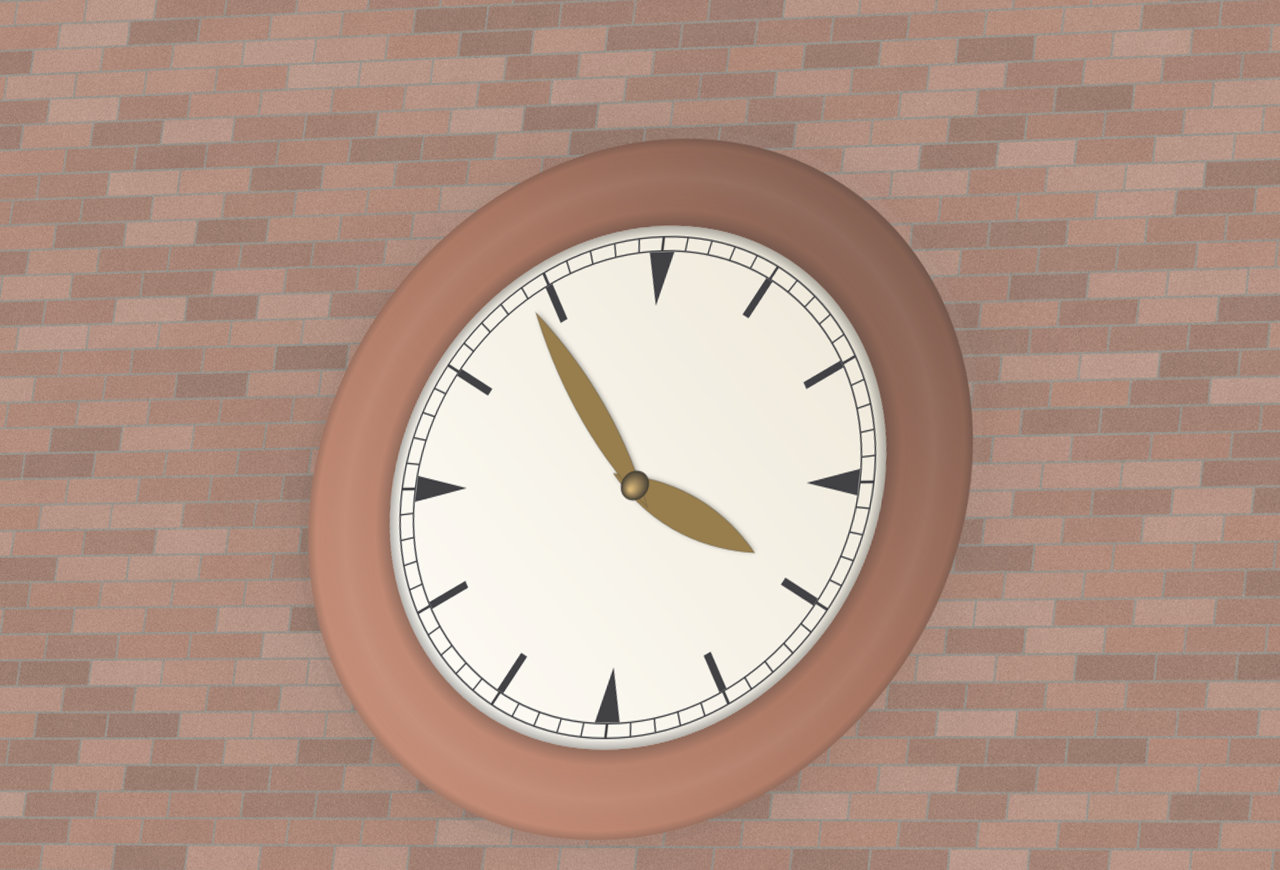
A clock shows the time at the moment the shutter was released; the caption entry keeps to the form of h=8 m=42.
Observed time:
h=3 m=54
